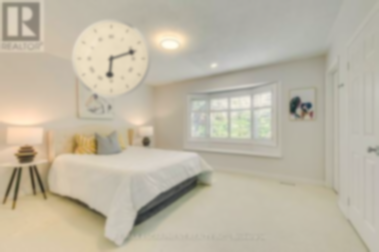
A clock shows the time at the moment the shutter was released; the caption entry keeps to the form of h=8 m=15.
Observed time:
h=6 m=12
